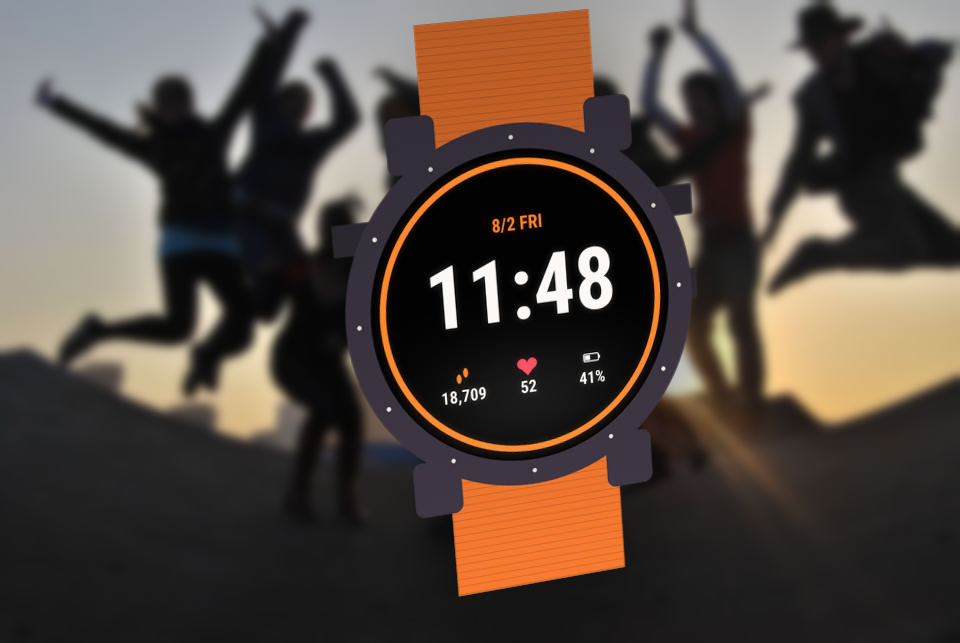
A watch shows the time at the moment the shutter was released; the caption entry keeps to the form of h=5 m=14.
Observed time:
h=11 m=48
